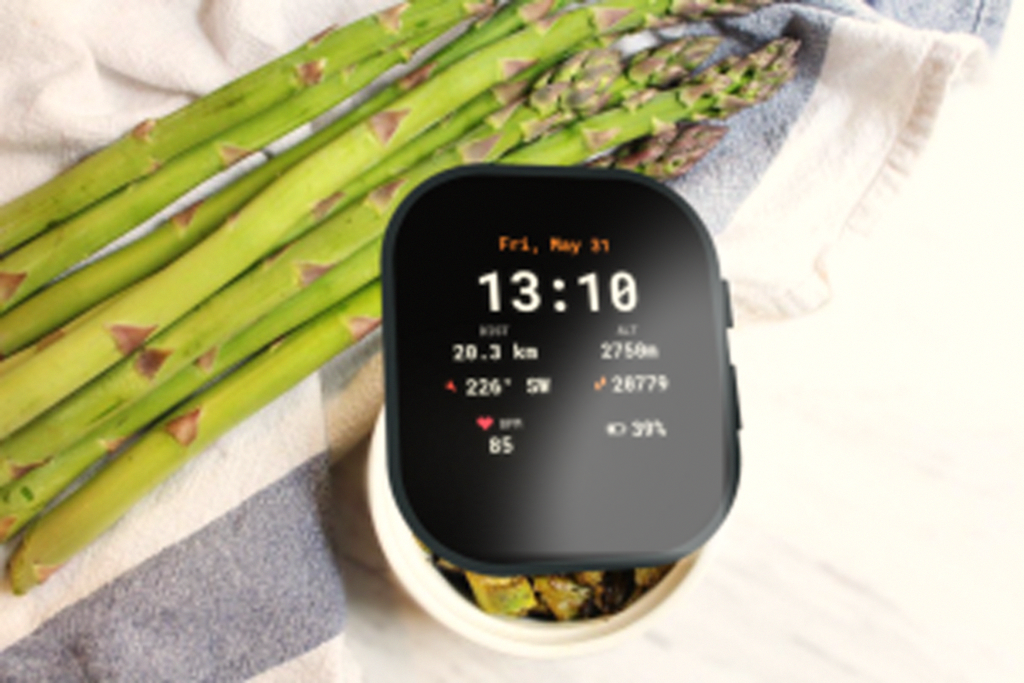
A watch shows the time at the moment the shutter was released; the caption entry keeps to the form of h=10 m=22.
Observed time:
h=13 m=10
